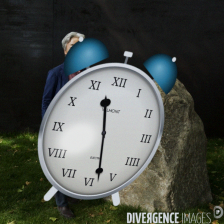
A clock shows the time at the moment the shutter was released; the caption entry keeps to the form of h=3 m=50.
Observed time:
h=11 m=28
